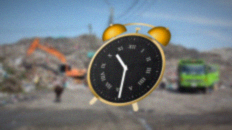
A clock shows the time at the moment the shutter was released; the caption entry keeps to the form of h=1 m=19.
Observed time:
h=10 m=29
